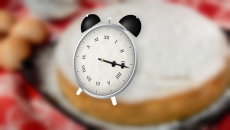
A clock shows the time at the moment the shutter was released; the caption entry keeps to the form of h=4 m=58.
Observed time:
h=3 m=16
